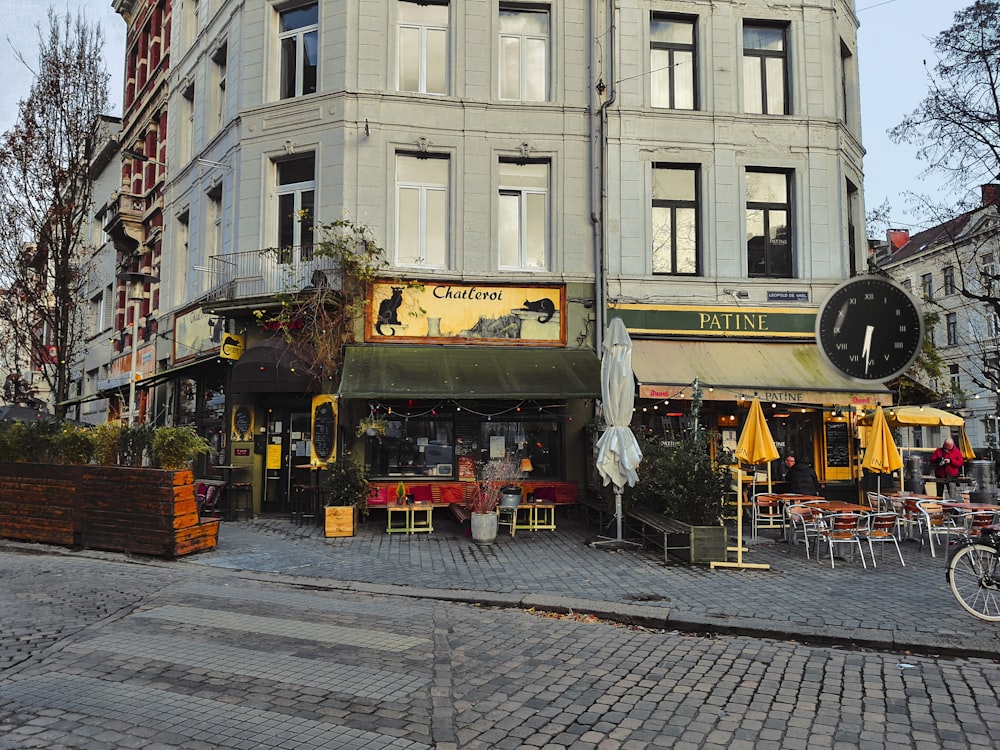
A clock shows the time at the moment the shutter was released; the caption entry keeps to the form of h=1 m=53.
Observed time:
h=6 m=31
